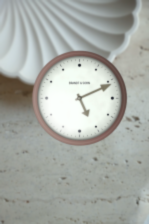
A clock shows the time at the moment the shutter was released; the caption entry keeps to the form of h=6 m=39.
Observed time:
h=5 m=11
